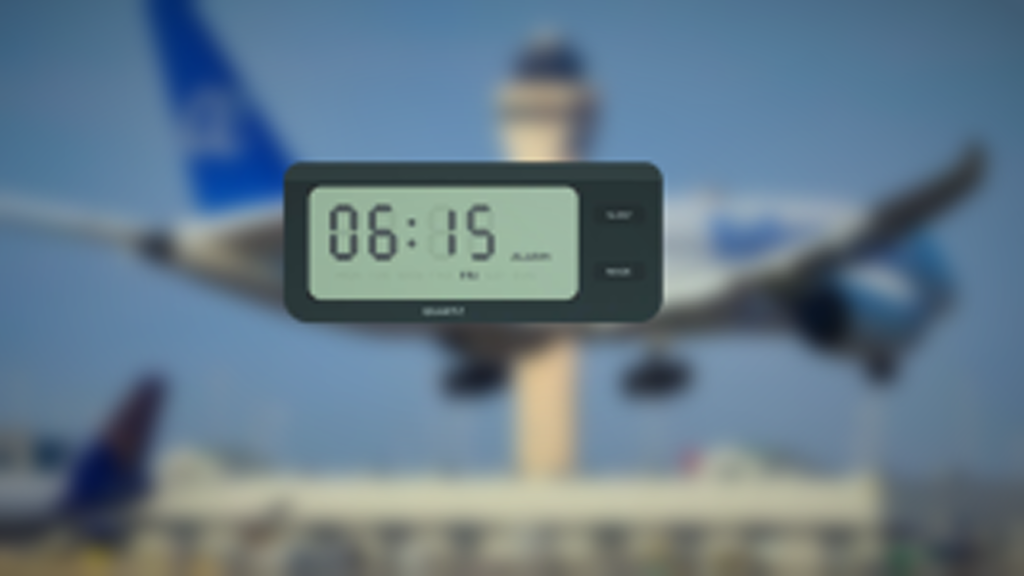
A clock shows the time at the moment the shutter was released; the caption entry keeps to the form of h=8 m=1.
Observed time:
h=6 m=15
